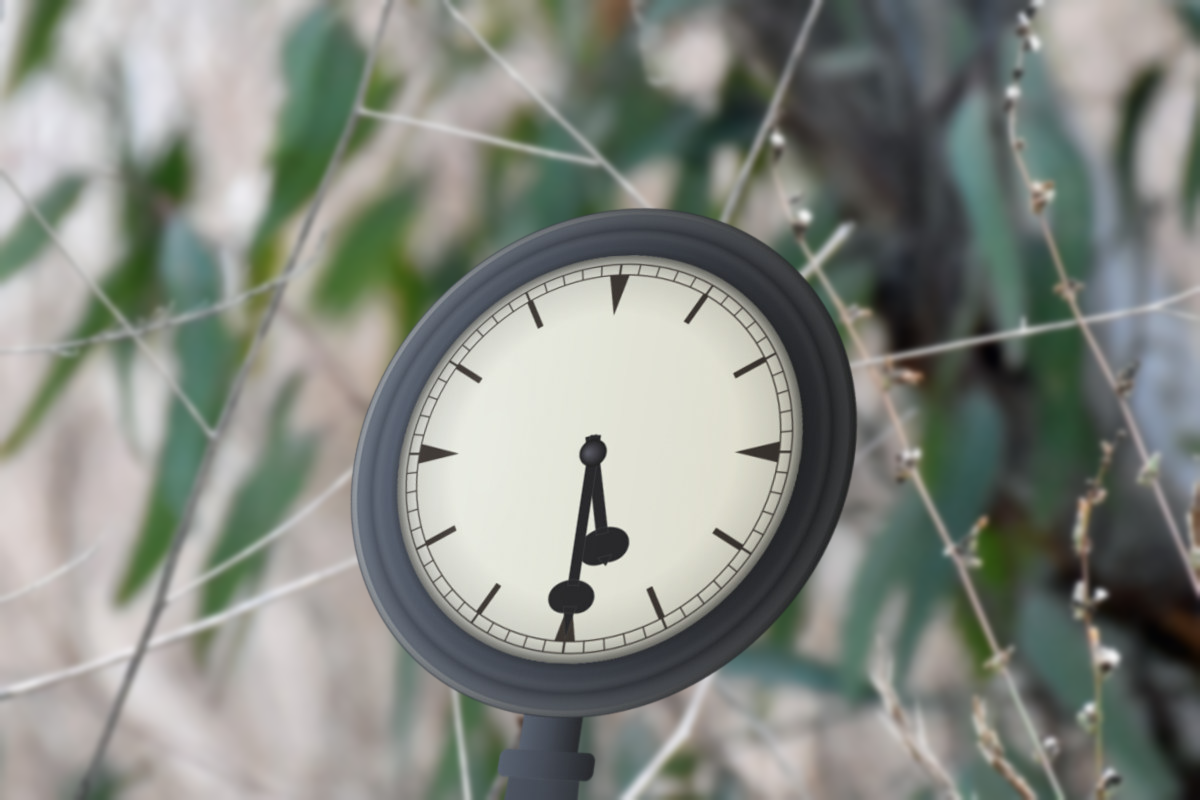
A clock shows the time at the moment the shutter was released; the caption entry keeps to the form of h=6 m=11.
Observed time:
h=5 m=30
